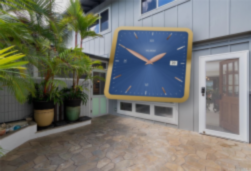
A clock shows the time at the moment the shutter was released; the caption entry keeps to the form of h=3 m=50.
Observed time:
h=1 m=50
